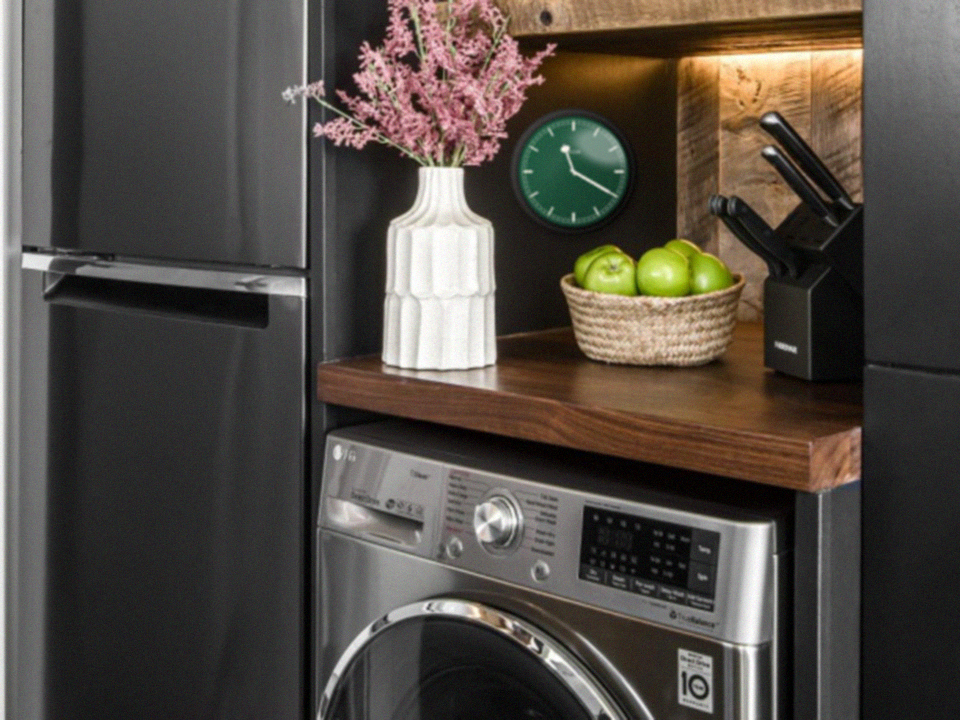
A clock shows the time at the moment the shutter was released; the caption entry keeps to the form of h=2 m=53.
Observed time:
h=11 m=20
